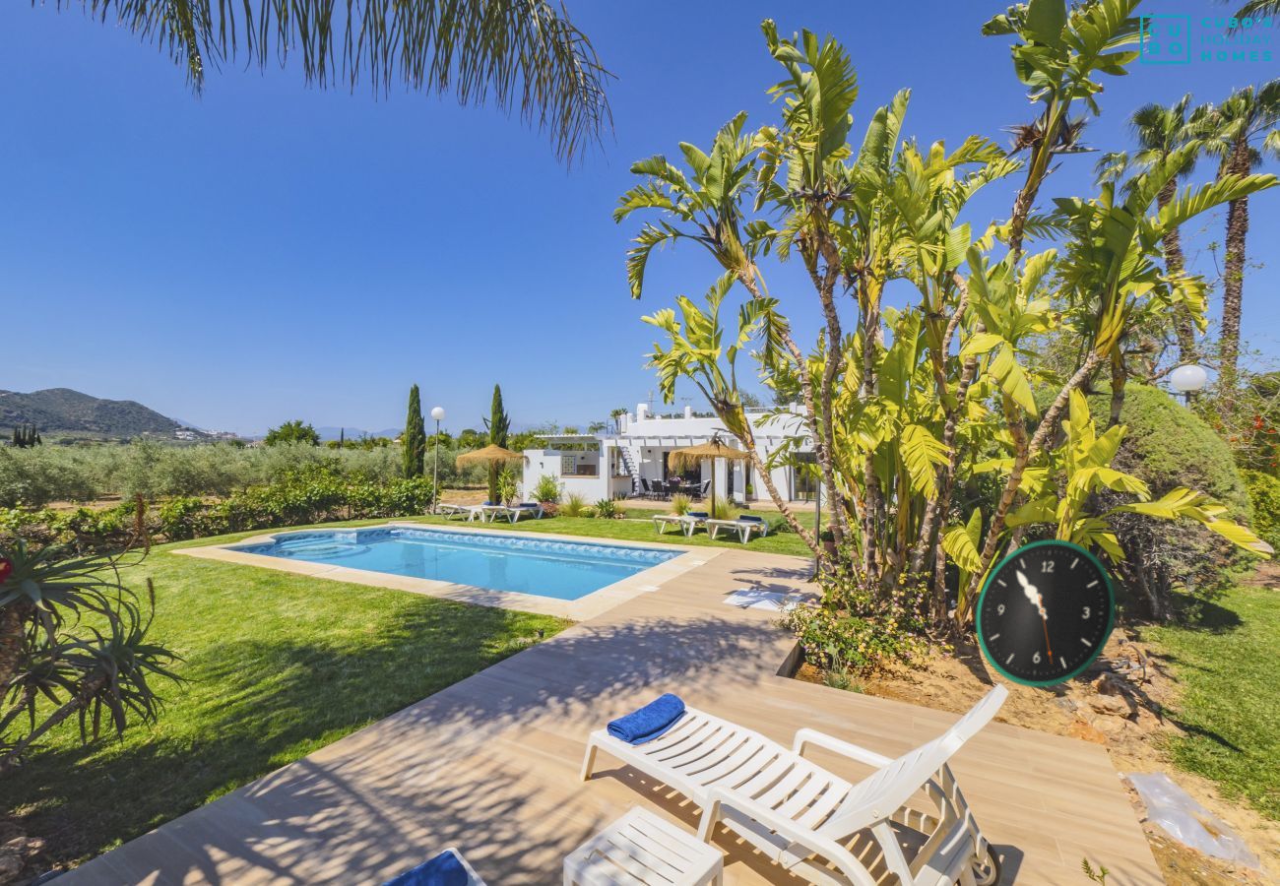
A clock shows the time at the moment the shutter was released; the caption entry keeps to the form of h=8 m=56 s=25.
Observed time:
h=10 m=53 s=27
